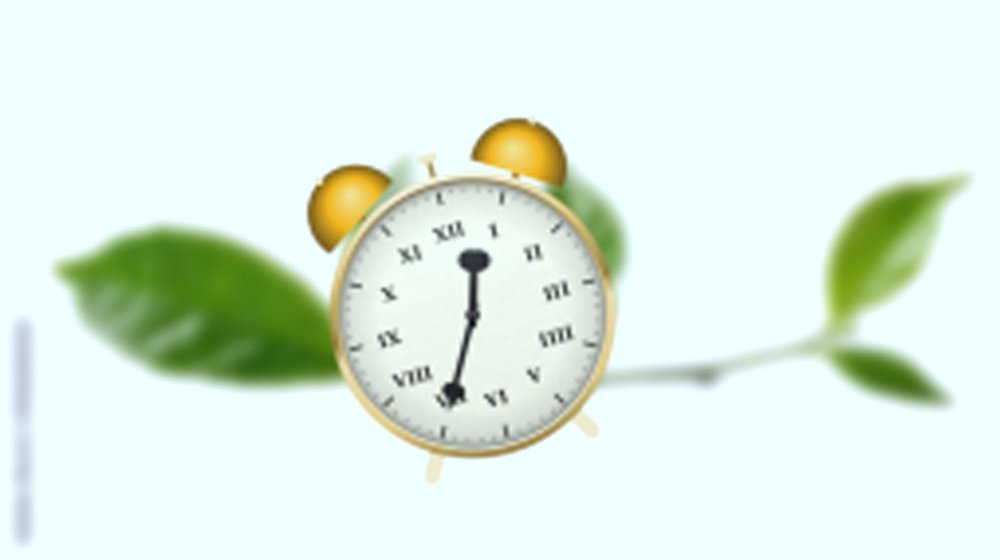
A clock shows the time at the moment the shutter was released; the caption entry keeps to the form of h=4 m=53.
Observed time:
h=12 m=35
